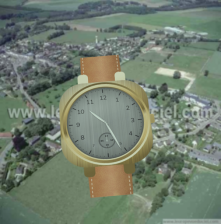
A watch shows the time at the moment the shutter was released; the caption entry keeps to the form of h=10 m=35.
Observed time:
h=10 m=26
